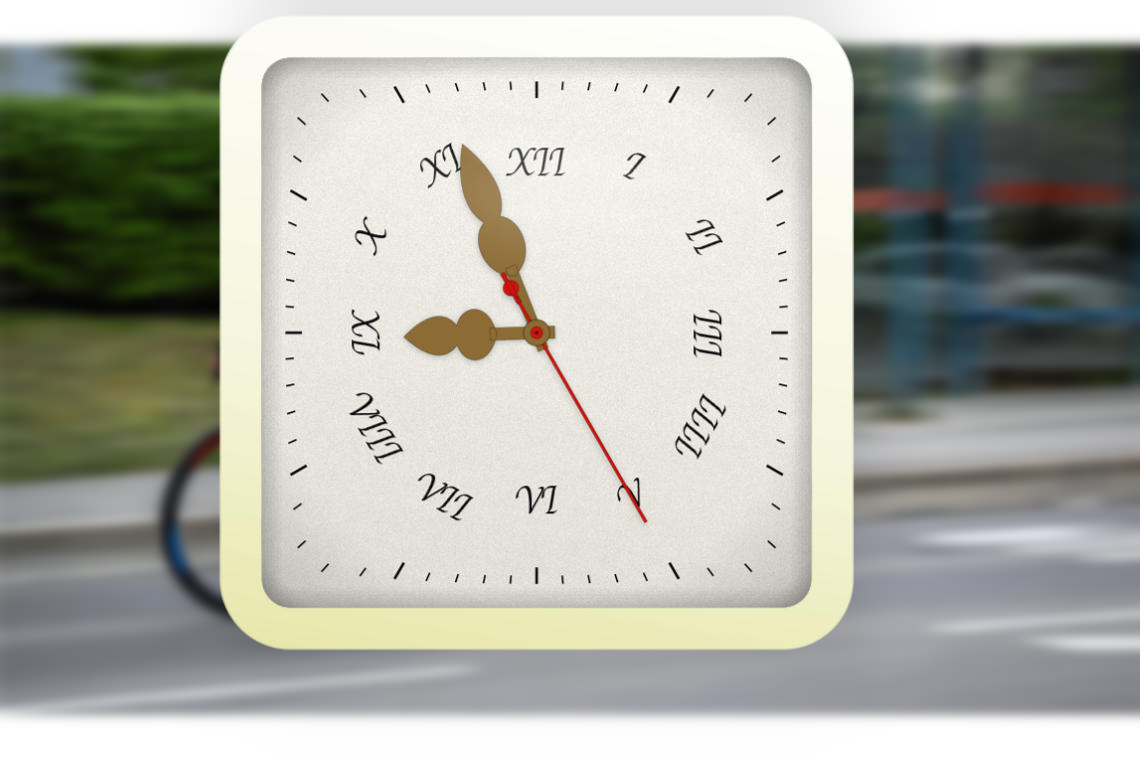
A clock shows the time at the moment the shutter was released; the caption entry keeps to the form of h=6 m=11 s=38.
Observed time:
h=8 m=56 s=25
